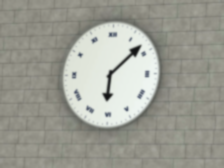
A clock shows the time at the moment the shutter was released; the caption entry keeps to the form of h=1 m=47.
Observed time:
h=6 m=8
